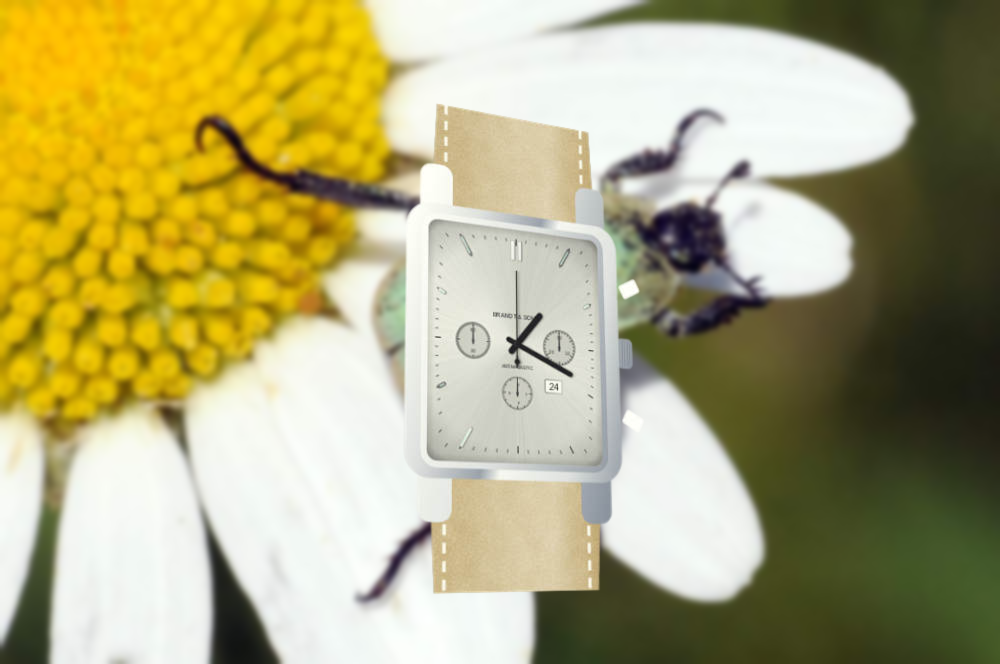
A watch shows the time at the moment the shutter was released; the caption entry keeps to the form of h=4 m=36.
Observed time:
h=1 m=19
